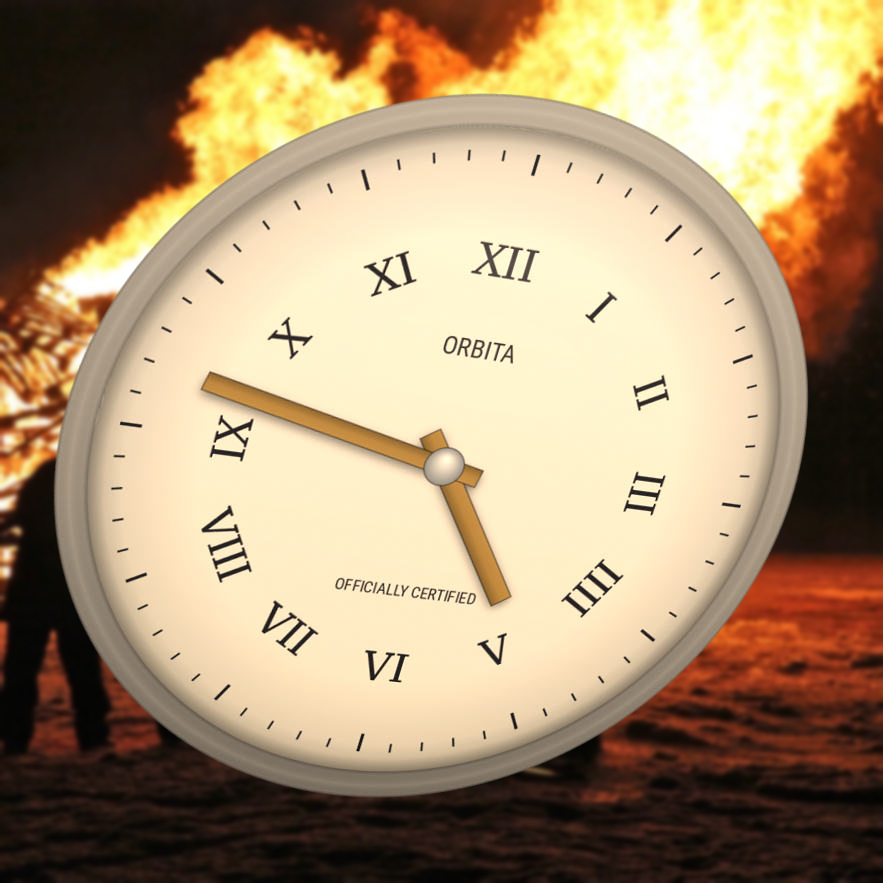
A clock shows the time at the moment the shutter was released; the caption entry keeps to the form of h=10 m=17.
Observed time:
h=4 m=47
